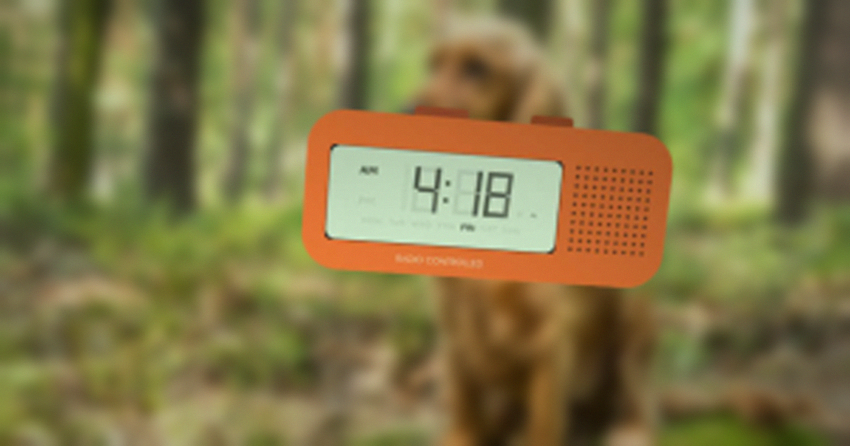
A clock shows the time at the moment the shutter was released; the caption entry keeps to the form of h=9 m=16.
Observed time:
h=4 m=18
